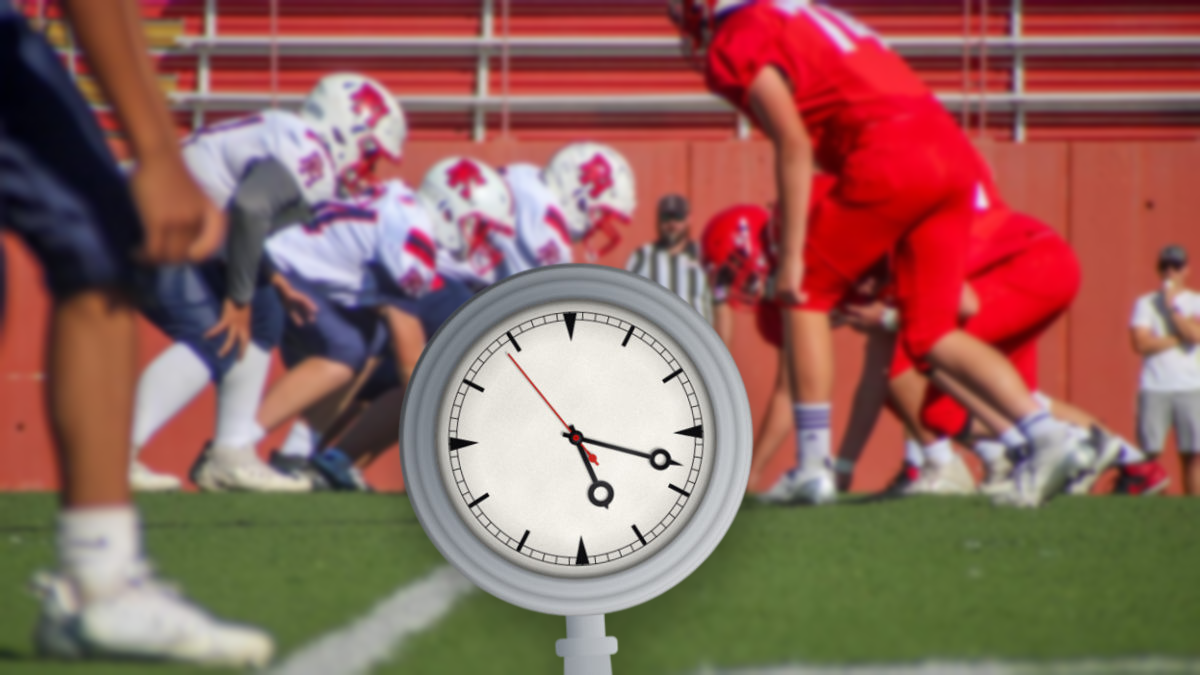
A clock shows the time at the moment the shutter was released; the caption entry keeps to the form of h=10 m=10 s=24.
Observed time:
h=5 m=17 s=54
